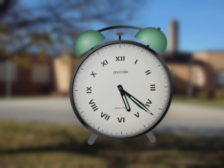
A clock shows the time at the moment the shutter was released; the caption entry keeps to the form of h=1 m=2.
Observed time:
h=5 m=22
